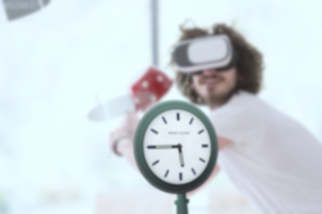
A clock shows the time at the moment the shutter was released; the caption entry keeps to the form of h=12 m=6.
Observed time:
h=5 m=45
